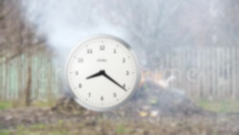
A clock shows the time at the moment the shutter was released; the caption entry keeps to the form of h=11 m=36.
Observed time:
h=8 m=21
